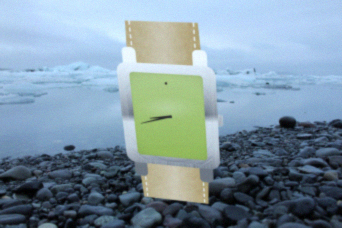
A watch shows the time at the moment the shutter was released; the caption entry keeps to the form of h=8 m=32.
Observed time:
h=8 m=42
